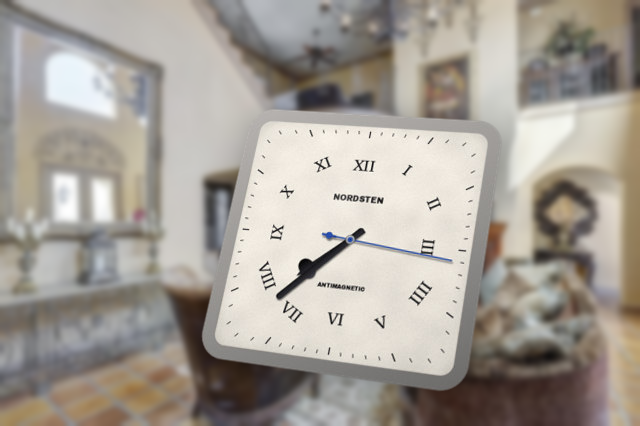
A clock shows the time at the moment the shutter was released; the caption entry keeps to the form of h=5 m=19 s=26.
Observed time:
h=7 m=37 s=16
